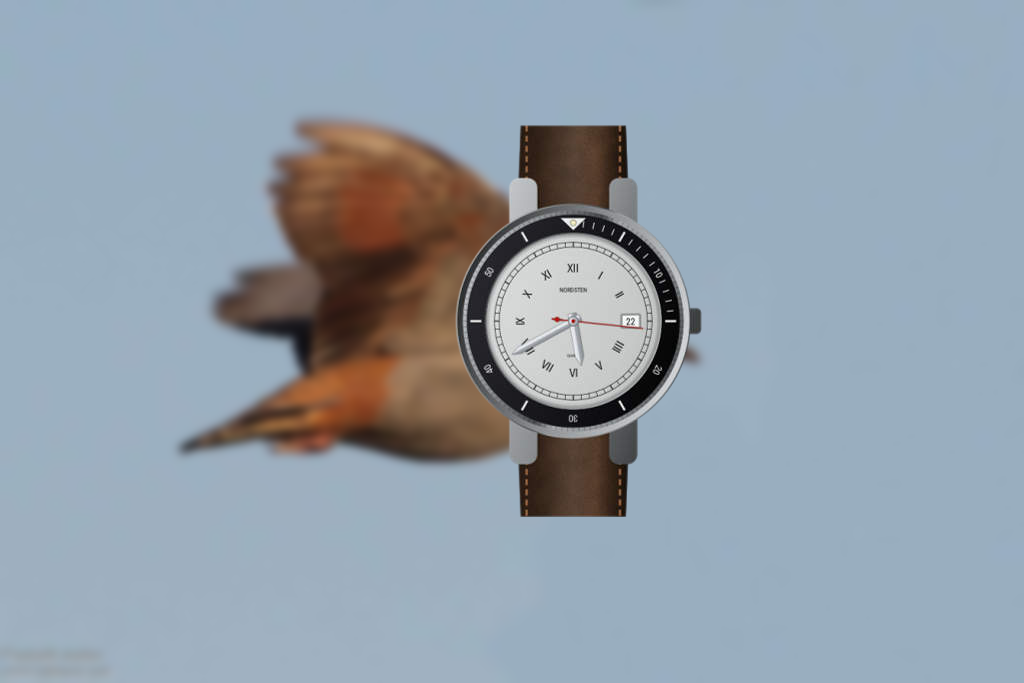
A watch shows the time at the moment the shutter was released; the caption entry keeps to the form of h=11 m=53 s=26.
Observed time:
h=5 m=40 s=16
